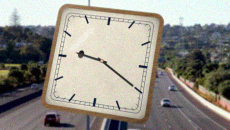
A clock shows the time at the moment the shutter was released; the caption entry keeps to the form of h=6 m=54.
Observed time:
h=9 m=20
